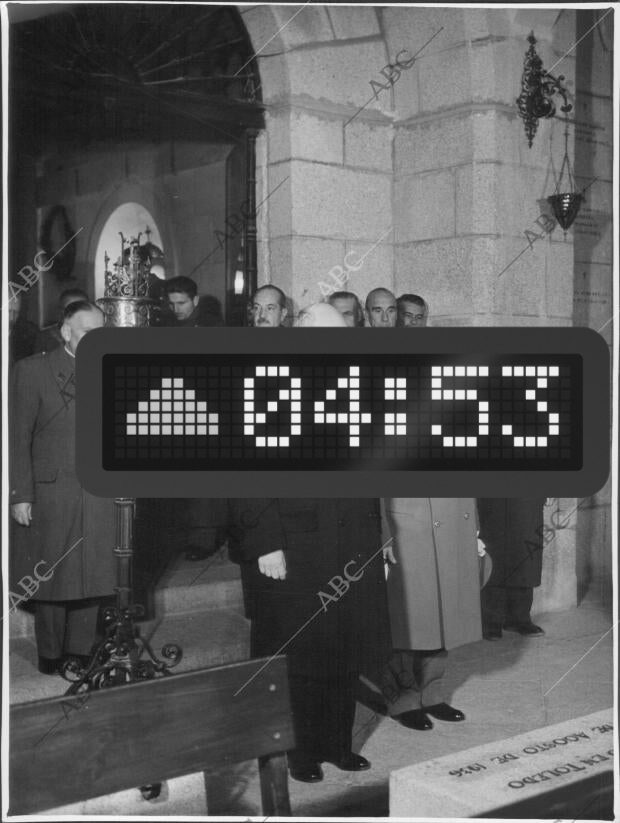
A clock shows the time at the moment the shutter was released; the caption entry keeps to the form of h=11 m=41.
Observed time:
h=4 m=53
